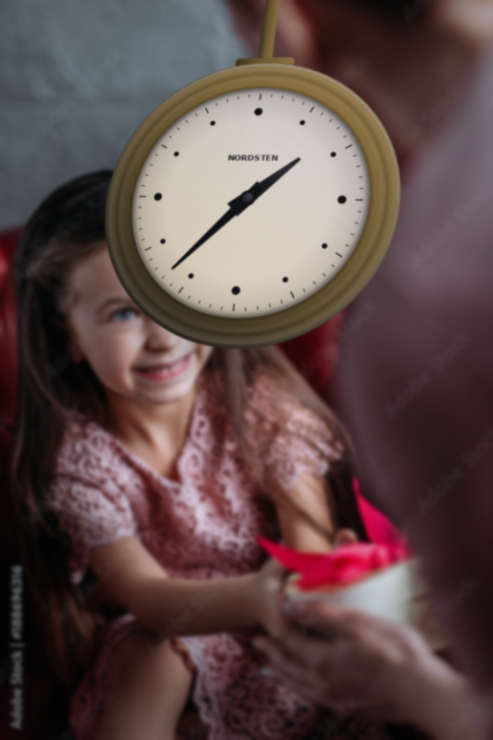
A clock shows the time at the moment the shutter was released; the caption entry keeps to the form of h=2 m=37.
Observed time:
h=1 m=37
